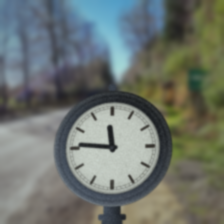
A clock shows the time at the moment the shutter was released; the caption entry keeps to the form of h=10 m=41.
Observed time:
h=11 m=46
